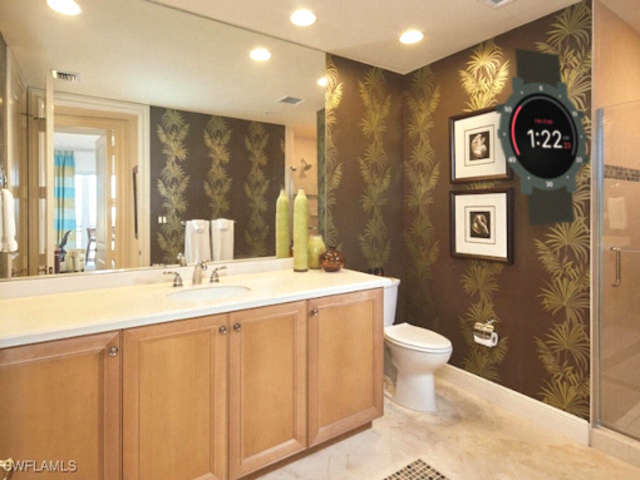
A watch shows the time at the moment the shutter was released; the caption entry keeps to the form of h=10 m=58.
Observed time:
h=1 m=22
